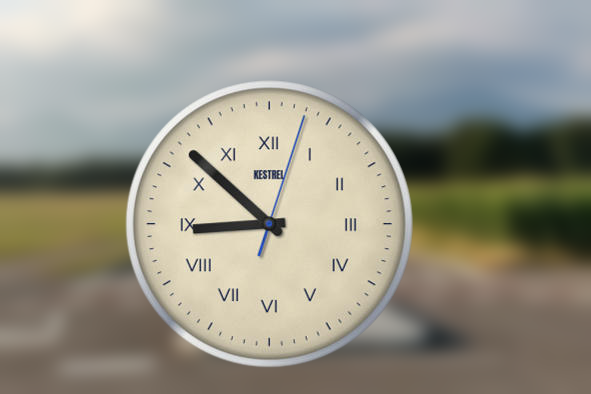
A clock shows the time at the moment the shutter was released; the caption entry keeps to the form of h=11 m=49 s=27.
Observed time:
h=8 m=52 s=3
